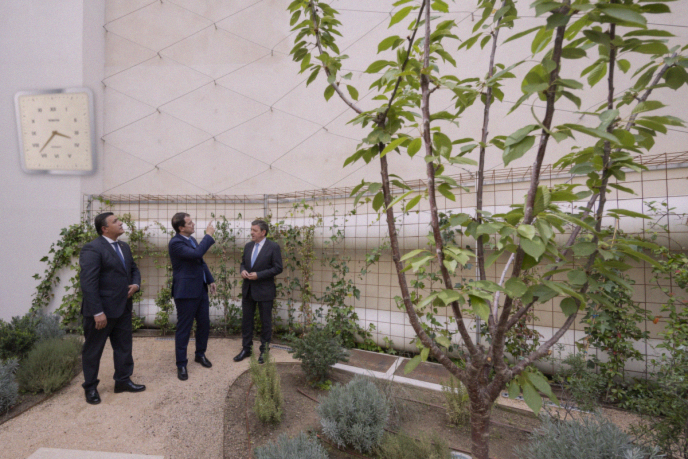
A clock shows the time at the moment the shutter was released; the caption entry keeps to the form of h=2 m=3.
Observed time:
h=3 m=37
